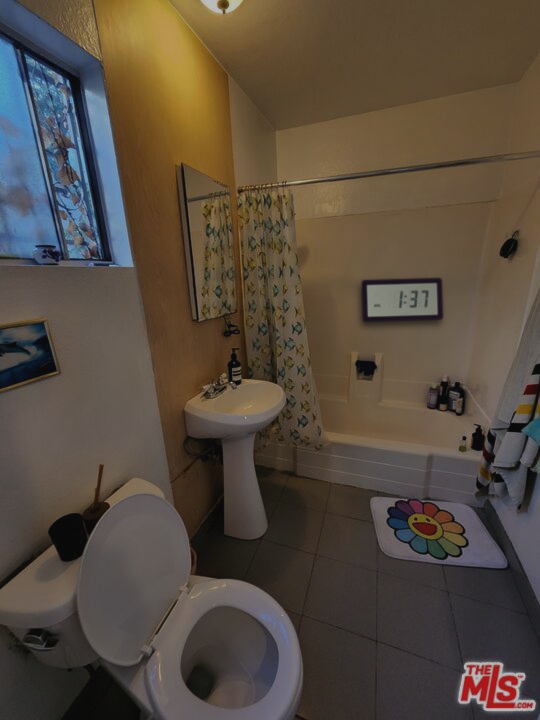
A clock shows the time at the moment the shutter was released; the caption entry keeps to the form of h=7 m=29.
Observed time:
h=1 m=37
